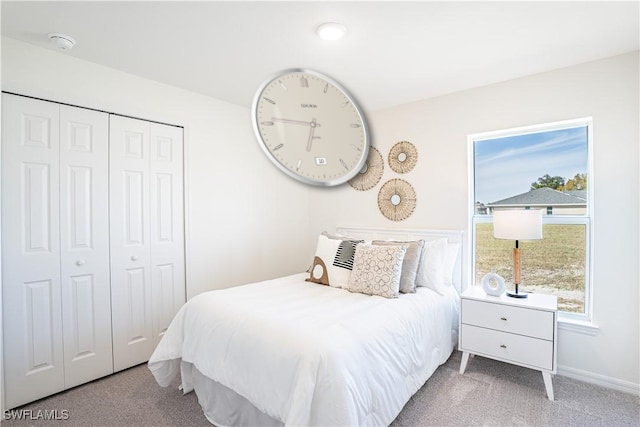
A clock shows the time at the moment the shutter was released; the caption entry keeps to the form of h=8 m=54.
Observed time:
h=6 m=46
